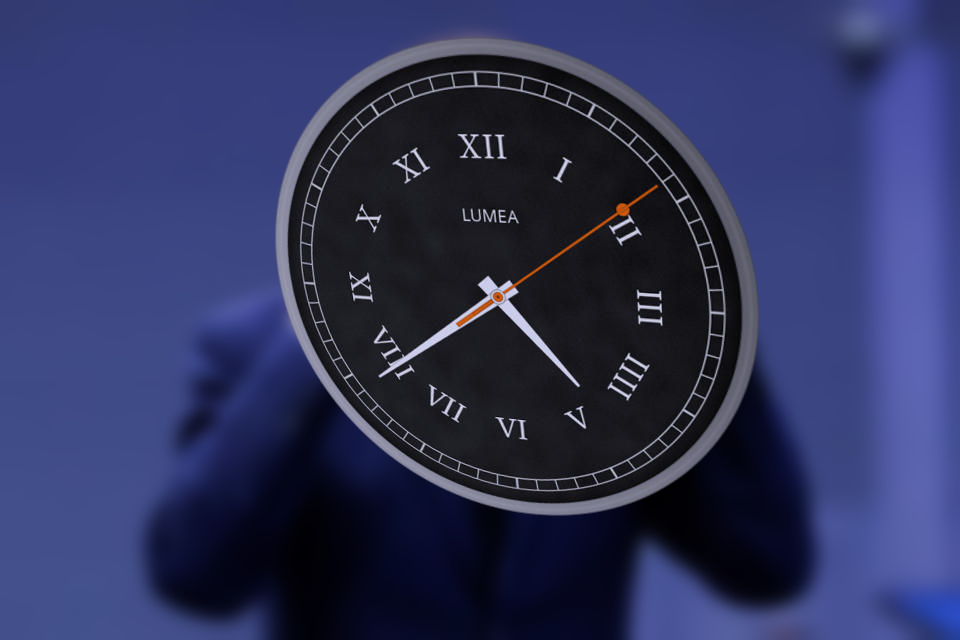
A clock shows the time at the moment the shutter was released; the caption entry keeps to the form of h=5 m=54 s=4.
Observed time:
h=4 m=39 s=9
